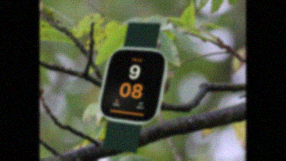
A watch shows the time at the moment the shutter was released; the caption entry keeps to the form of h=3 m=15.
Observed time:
h=9 m=8
